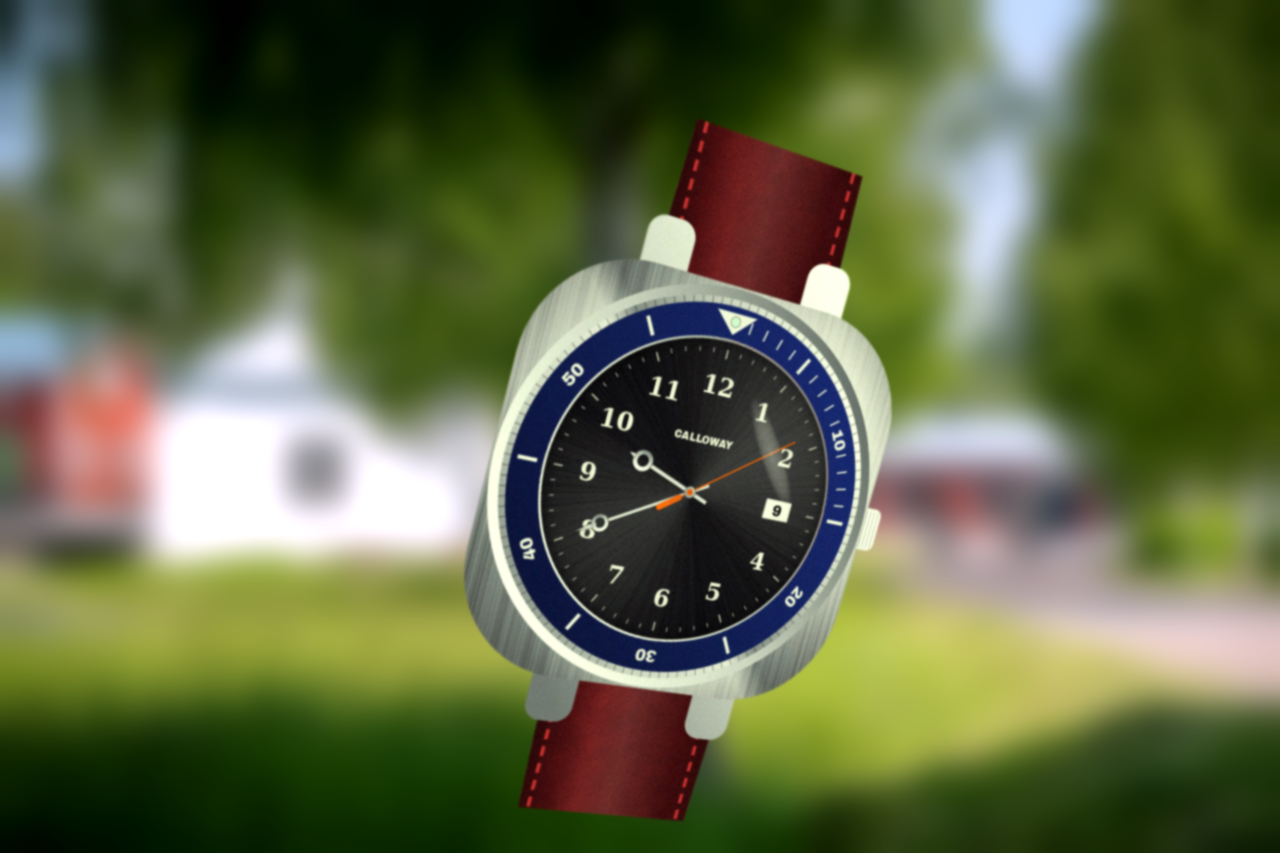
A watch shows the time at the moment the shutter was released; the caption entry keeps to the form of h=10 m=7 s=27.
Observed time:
h=9 m=40 s=9
